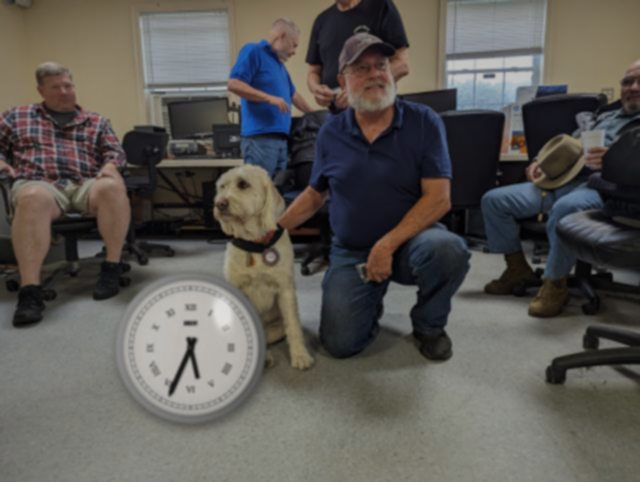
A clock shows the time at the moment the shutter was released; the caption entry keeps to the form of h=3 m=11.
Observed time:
h=5 m=34
